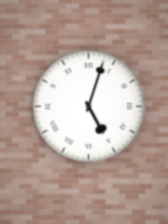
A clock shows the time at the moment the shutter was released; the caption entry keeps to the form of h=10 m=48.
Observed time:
h=5 m=3
